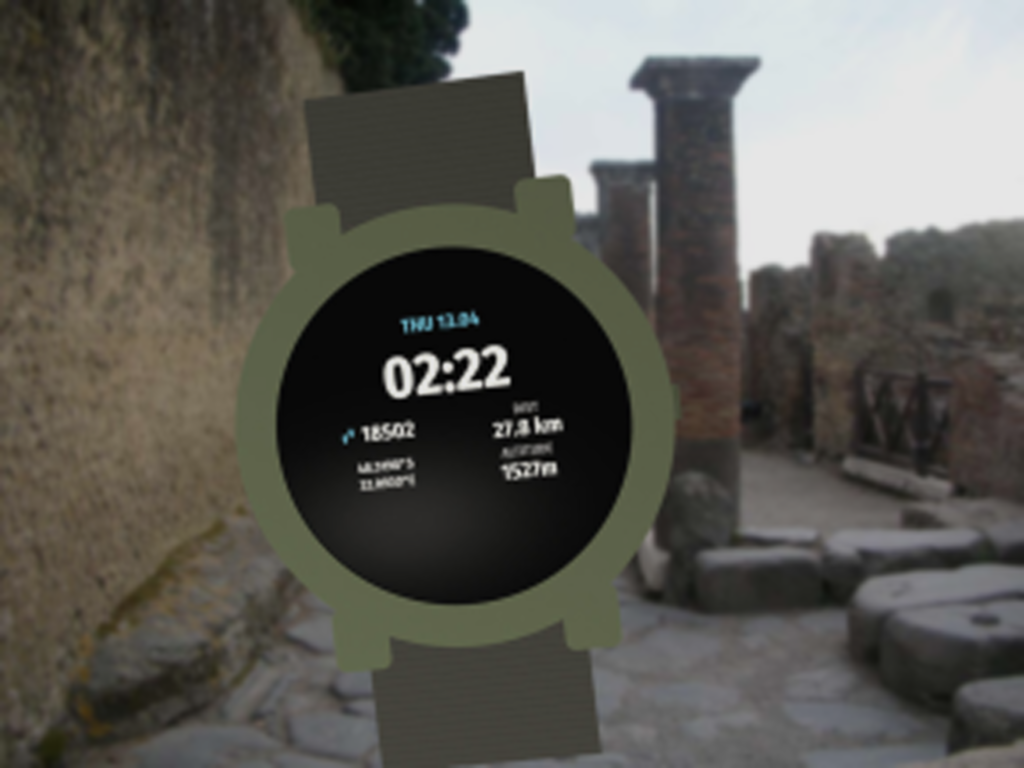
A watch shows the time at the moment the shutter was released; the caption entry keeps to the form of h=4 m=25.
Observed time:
h=2 m=22
